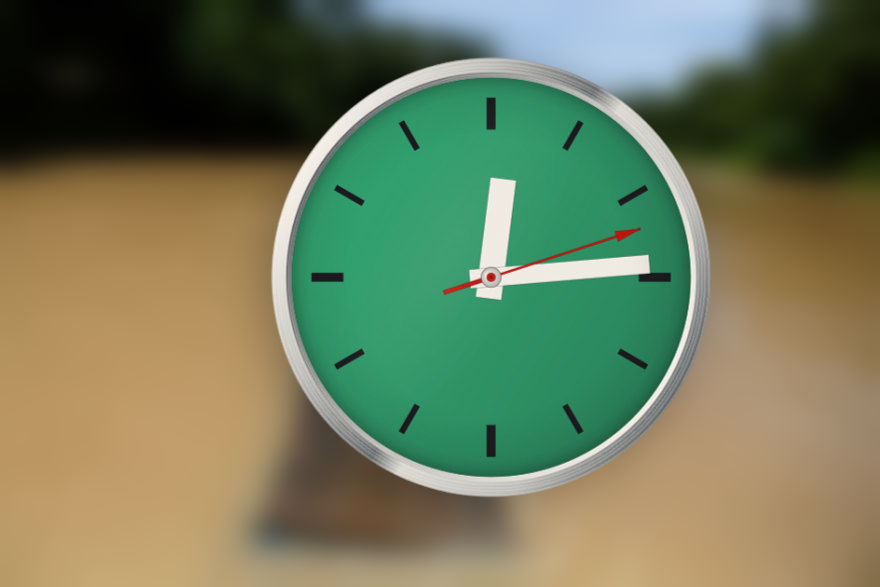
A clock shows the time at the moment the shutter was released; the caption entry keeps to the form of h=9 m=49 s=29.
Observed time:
h=12 m=14 s=12
